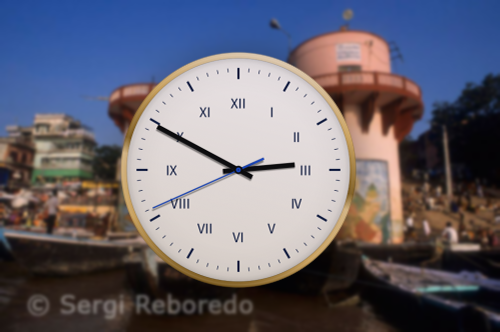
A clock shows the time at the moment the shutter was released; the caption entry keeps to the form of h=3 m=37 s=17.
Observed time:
h=2 m=49 s=41
